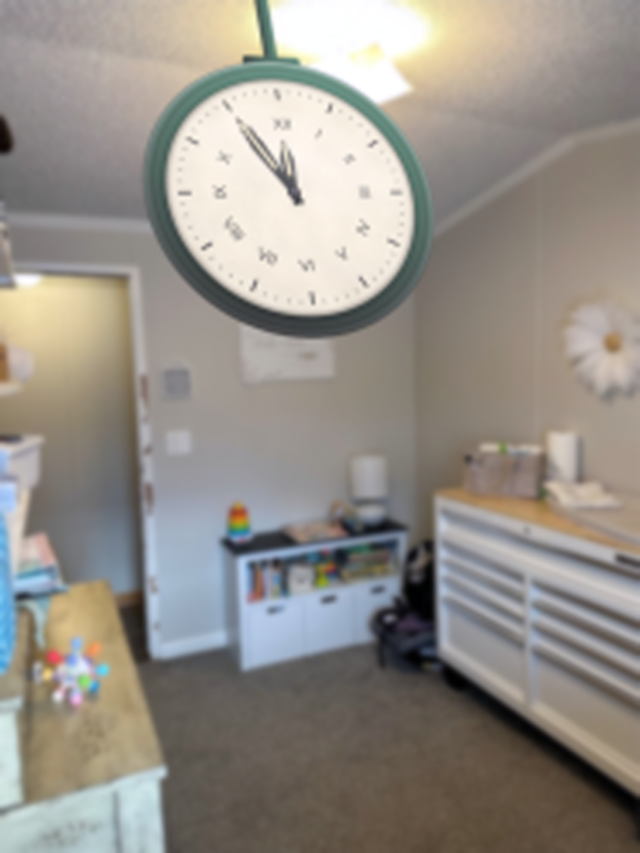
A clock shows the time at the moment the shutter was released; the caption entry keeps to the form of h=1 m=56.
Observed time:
h=11 m=55
